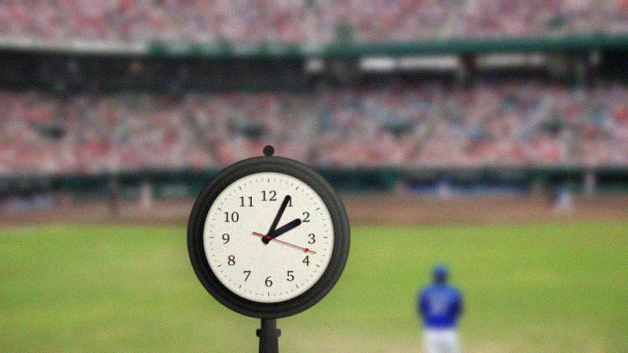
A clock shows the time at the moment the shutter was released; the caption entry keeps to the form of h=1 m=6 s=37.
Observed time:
h=2 m=4 s=18
